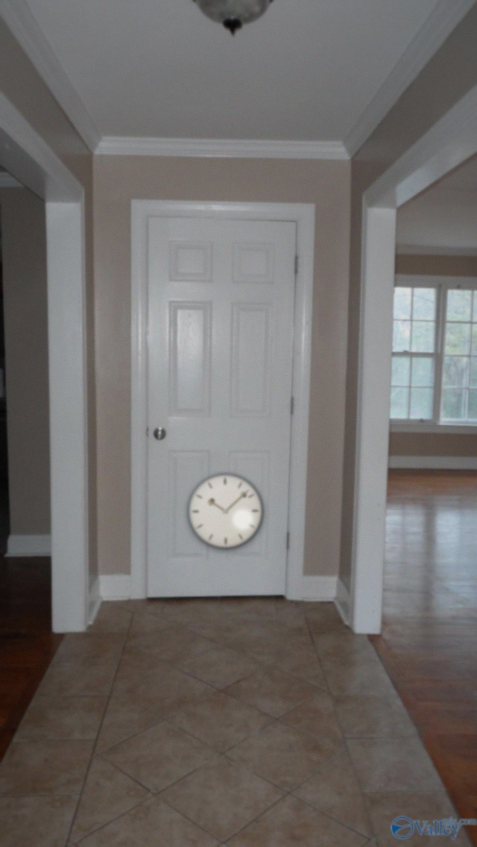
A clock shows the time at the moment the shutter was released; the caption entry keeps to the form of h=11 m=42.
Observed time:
h=10 m=8
